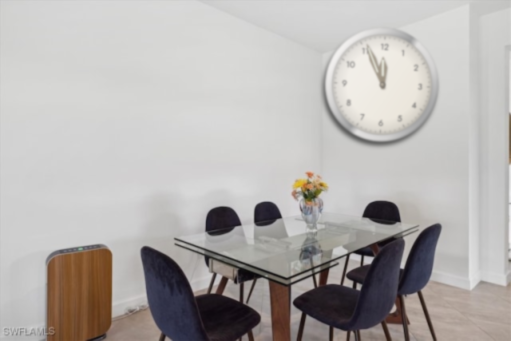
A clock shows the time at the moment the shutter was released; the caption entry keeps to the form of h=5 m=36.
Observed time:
h=11 m=56
